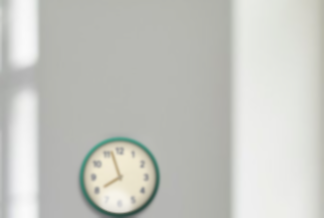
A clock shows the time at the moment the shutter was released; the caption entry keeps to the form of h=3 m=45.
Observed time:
h=7 m=57
